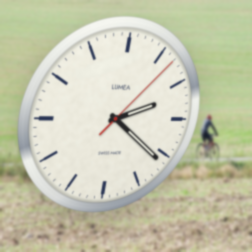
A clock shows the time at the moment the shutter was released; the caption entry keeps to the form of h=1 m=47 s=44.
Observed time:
h=2 m=21 s=7
